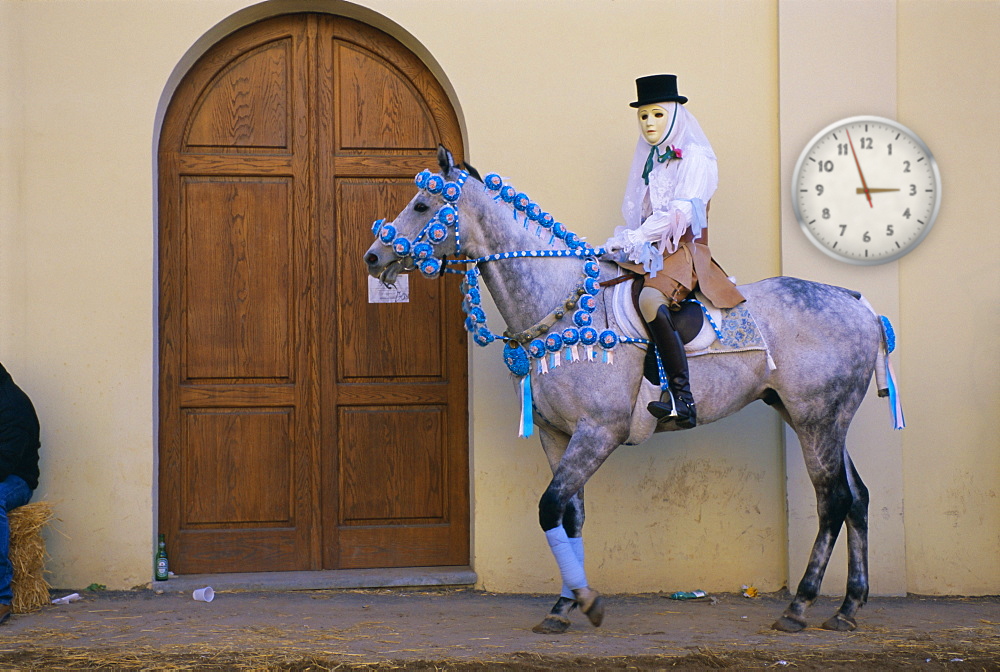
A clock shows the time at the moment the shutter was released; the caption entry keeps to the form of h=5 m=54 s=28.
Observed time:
h=2 m=56 s=57
